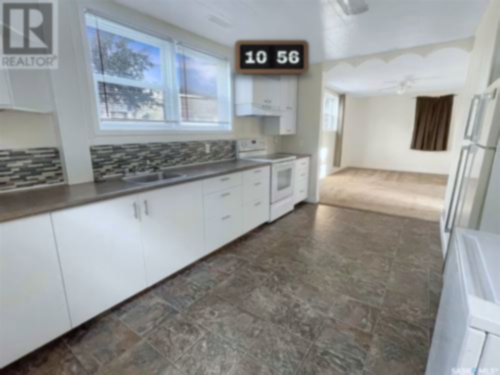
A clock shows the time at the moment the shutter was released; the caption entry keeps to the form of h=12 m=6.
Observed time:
h=10 m=56
